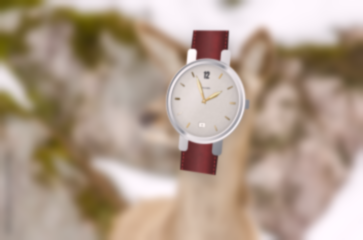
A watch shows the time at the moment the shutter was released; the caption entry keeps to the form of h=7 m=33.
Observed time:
h=1 m=56
